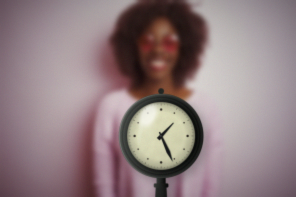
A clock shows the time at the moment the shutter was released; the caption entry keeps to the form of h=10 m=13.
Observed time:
h=1 m=26
